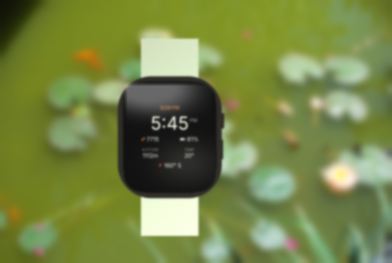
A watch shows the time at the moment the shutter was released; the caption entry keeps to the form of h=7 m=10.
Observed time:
h=5 m=45
